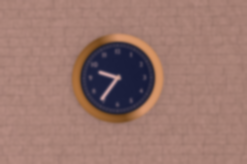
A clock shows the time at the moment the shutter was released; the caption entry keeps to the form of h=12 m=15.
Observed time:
h=9 m=36
